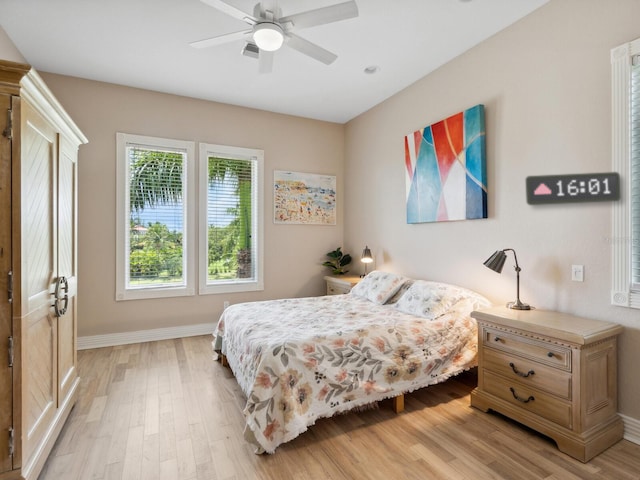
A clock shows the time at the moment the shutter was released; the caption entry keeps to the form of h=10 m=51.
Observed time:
h=16 m=1
